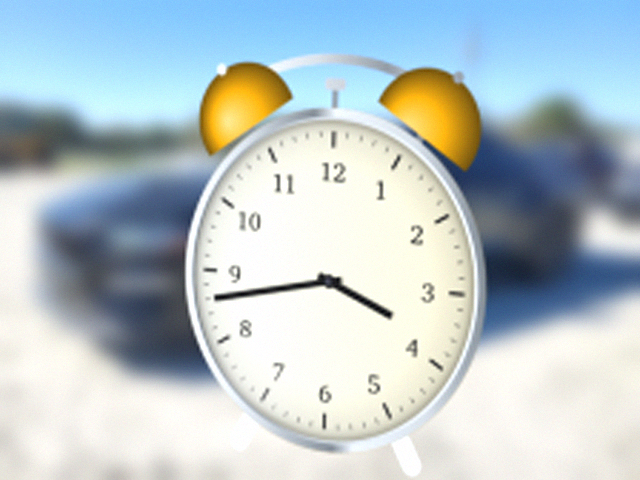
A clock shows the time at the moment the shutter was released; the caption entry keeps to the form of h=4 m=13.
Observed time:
h=3 m=43
